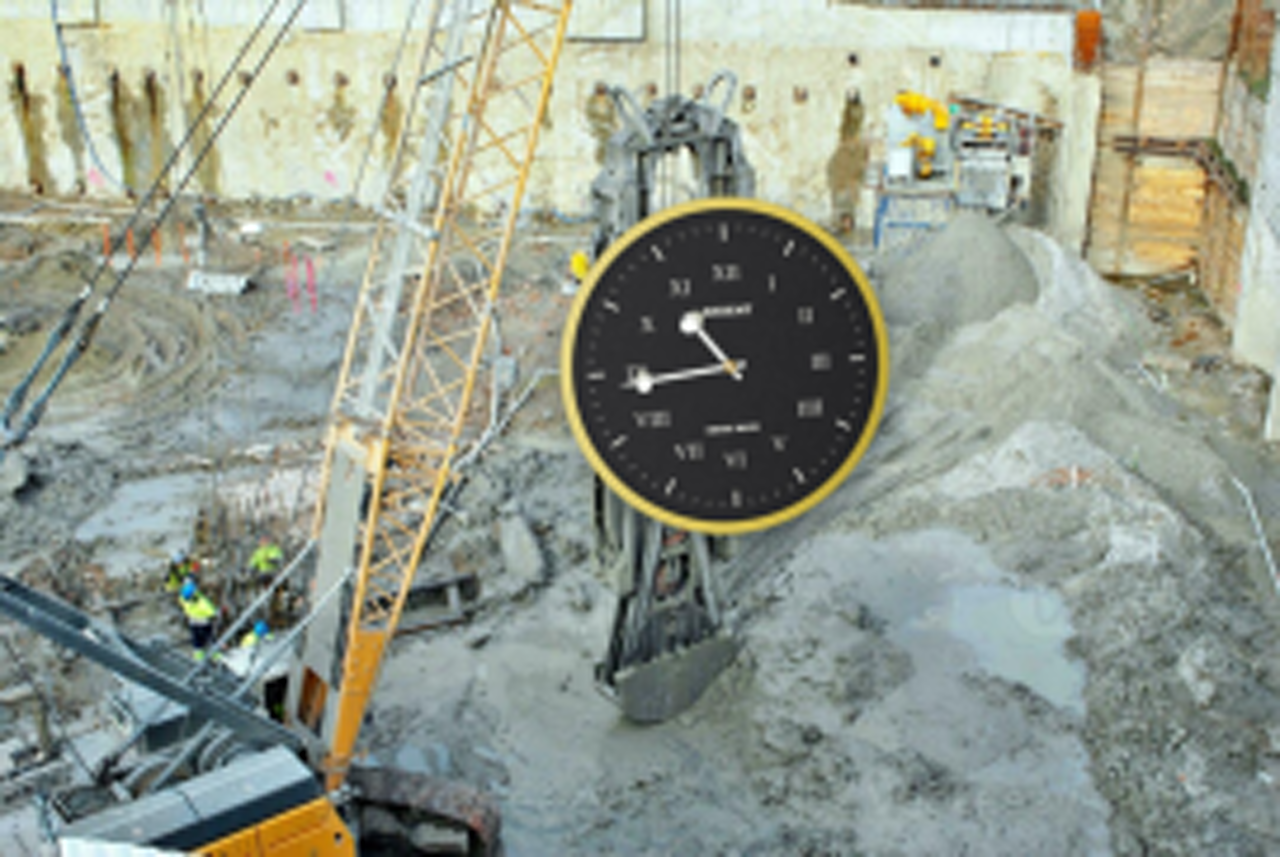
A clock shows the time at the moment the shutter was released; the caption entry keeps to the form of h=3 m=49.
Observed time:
h=10 m=44
